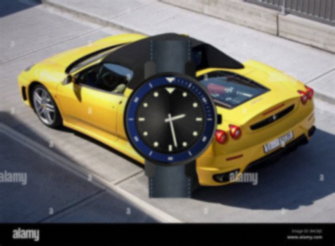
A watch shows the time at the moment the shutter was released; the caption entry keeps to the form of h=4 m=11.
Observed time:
h=2 m=28
